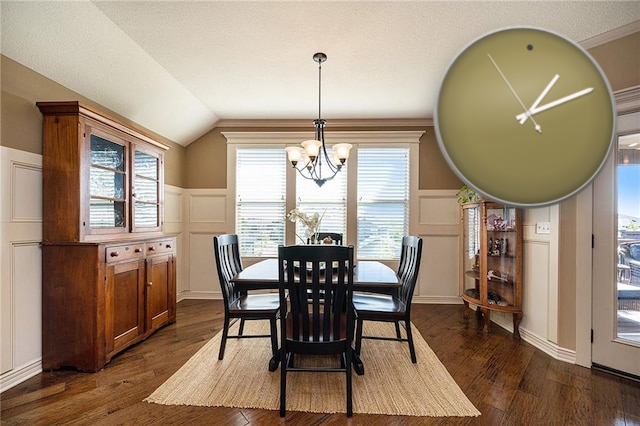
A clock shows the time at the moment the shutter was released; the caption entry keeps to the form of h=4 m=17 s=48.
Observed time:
h=1 m=10 s=54
